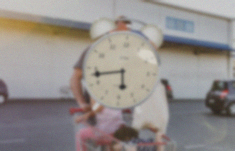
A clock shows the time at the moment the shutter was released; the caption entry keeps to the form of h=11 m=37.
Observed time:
h=5 m=43
